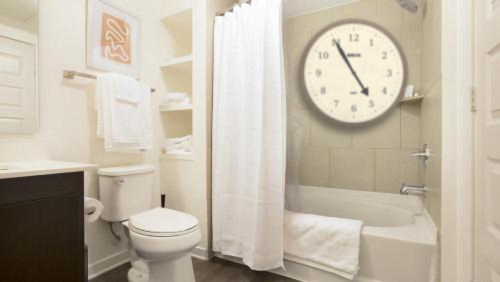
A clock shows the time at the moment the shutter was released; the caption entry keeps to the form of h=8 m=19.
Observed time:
h=4 m=55
